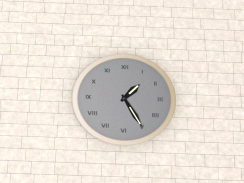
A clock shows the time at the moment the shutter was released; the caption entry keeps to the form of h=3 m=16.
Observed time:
h=1 m=25
